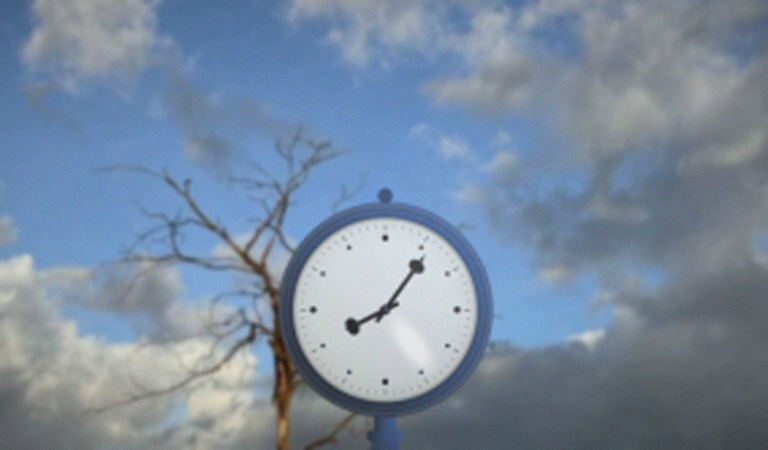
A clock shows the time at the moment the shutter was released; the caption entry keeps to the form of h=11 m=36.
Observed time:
h=8 m=6
